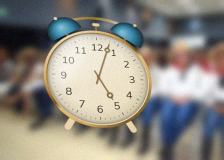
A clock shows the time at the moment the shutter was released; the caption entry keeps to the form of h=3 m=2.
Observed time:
h=5 m=3
